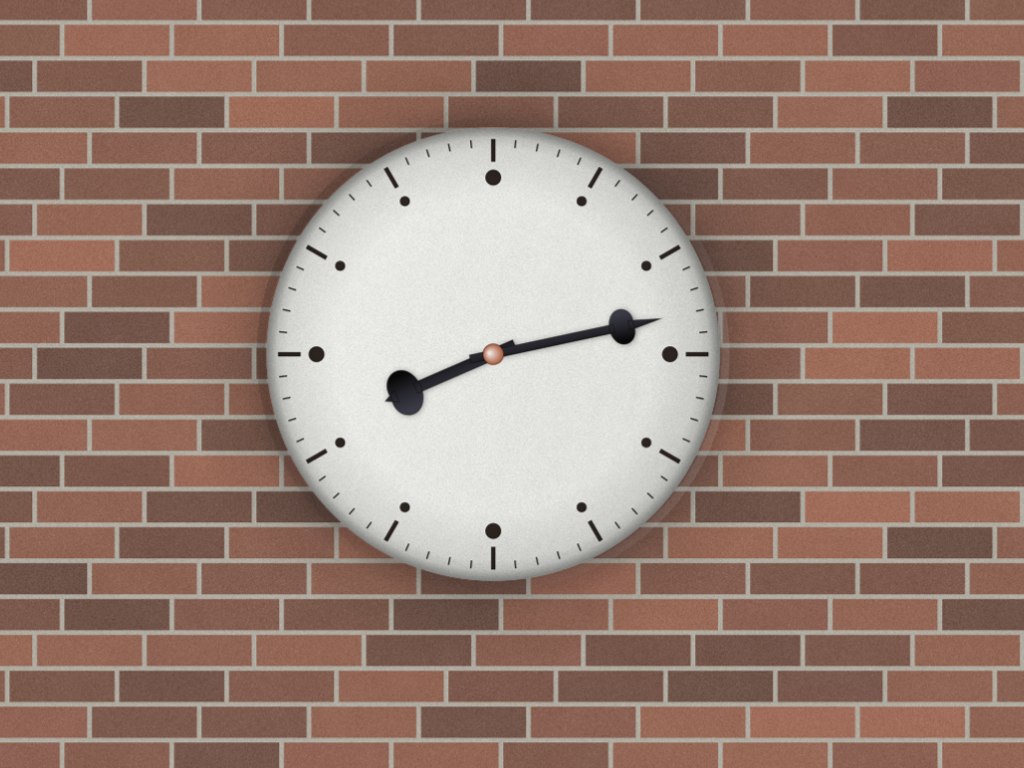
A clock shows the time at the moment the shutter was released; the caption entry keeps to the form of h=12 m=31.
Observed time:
h=8 m=13
